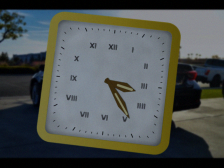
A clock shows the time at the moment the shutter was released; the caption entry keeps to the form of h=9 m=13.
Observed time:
h=3 m=24
